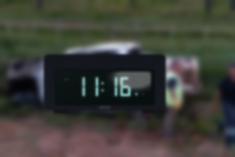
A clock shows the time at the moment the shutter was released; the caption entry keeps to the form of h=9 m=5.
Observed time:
h=11 m=16
